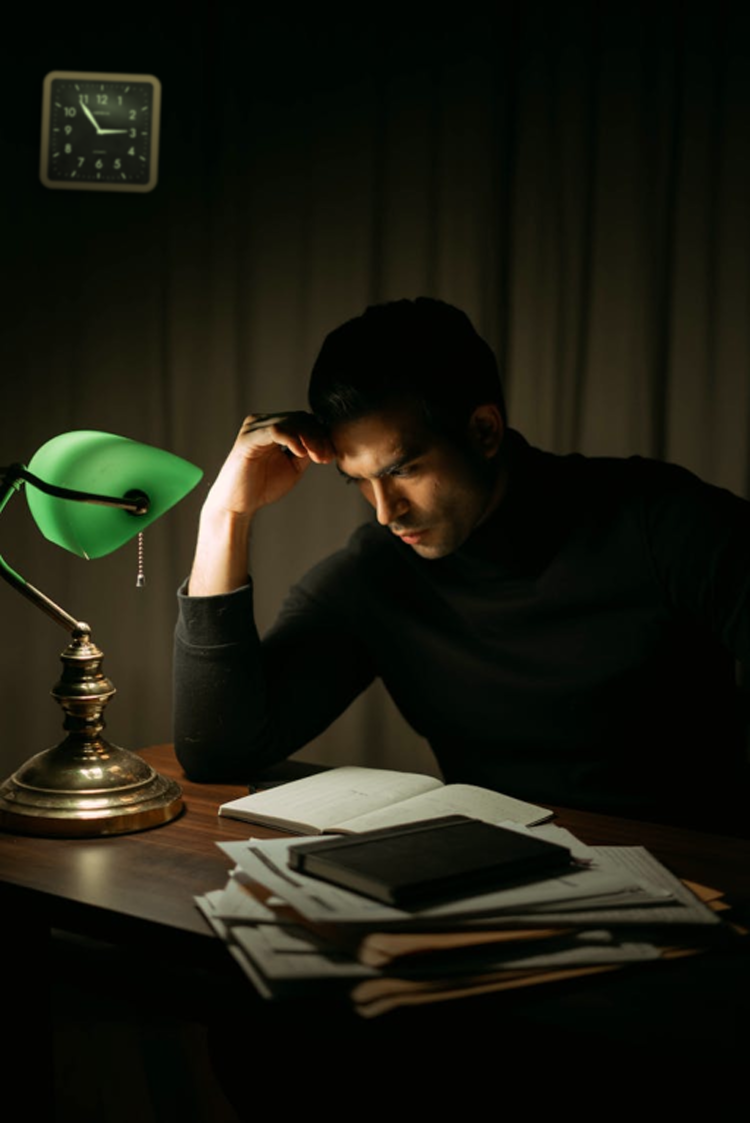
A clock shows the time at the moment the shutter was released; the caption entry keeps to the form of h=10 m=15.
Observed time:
h=2 m=54
